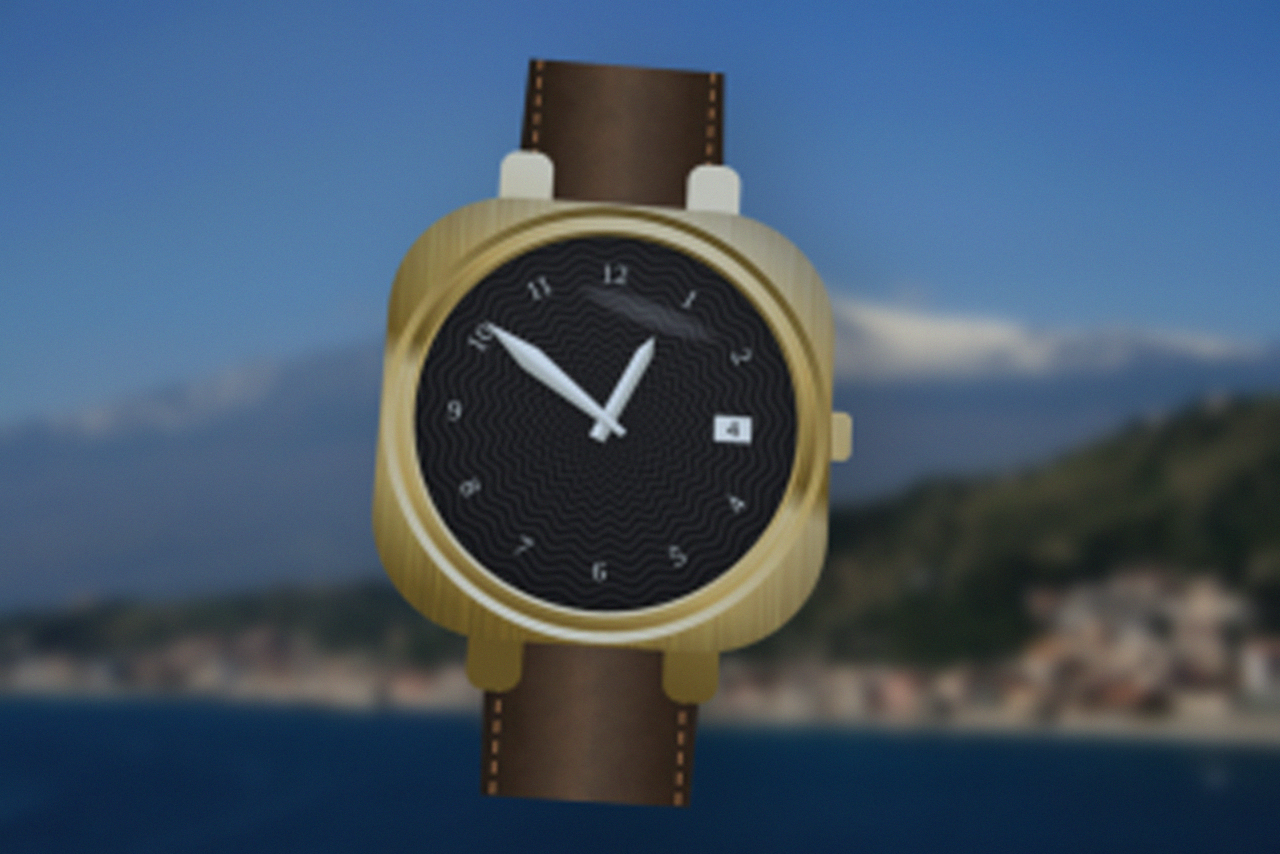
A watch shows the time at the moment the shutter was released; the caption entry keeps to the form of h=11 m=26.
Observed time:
h=12 m=51
